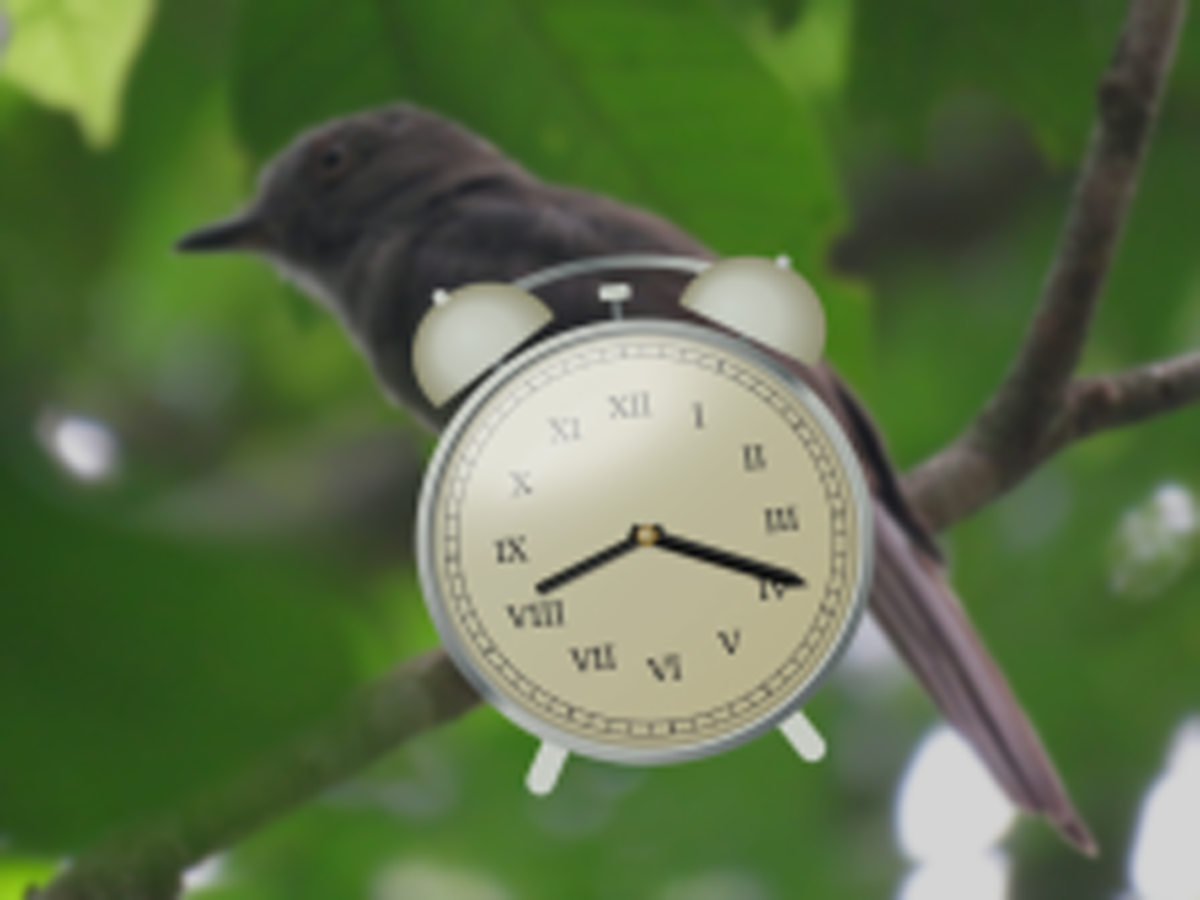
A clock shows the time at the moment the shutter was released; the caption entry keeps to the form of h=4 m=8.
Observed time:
h=8 m=19
